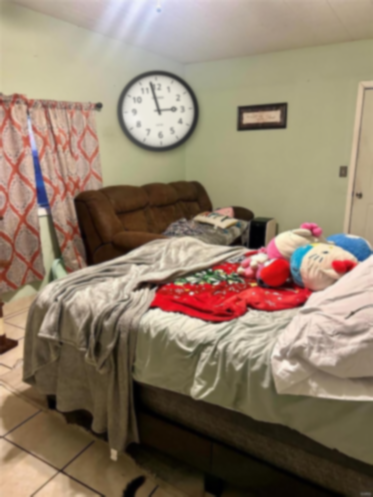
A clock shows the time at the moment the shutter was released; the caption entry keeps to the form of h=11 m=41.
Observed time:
h=2 m=58
